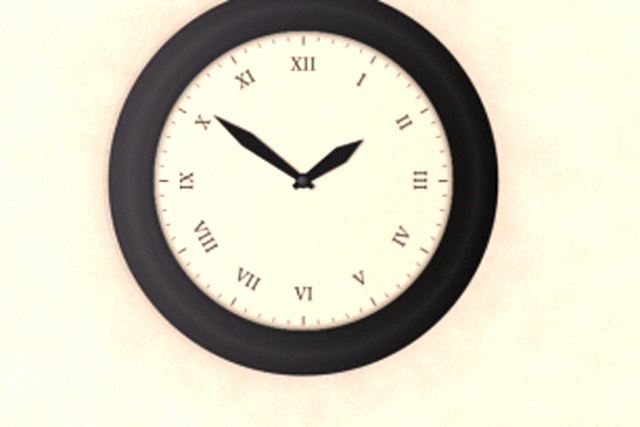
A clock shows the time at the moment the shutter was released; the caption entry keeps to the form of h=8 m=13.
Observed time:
h=1 m=51
